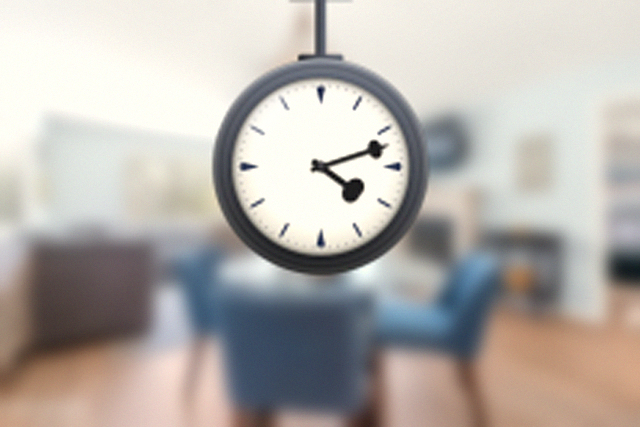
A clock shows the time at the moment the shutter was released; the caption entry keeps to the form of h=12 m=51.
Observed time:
h=4 m=12
